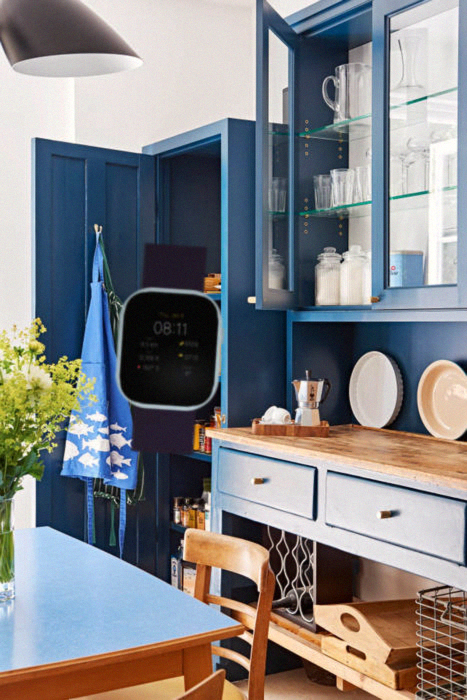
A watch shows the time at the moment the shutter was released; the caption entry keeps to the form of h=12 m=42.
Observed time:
h=8 m=11
